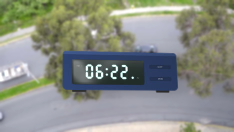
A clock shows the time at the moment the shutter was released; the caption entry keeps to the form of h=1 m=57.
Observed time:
h=6 m=22
